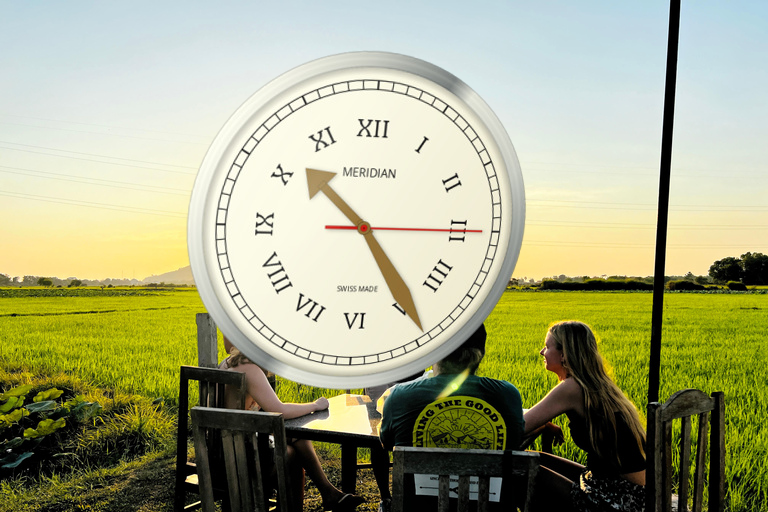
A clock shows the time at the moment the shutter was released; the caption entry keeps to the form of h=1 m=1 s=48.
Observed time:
h=10 m=24 s=15
